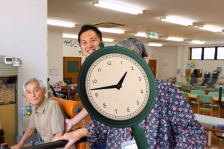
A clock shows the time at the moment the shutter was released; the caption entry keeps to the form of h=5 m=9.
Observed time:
h=1 m=47
